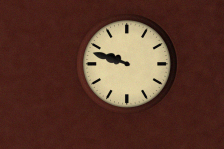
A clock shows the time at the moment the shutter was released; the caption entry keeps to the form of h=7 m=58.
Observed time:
h=9 m=48
